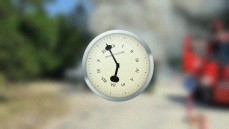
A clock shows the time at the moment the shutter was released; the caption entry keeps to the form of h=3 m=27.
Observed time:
h=6 m=58
